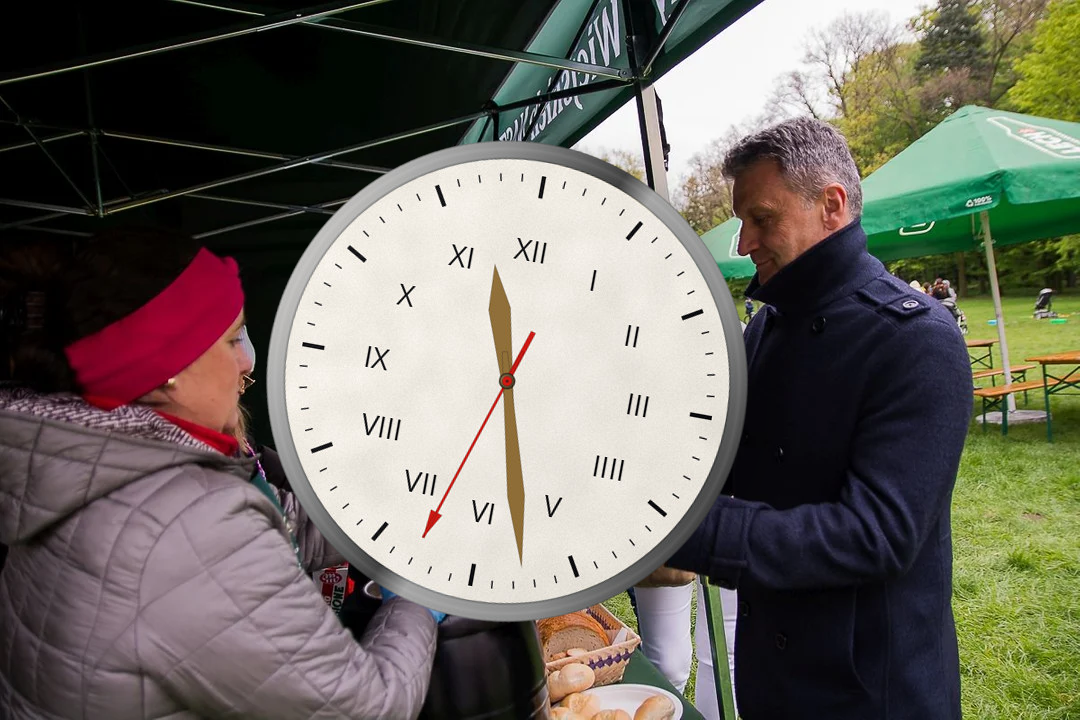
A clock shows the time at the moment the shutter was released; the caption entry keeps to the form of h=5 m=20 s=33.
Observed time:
h=11 m=27 s=33
